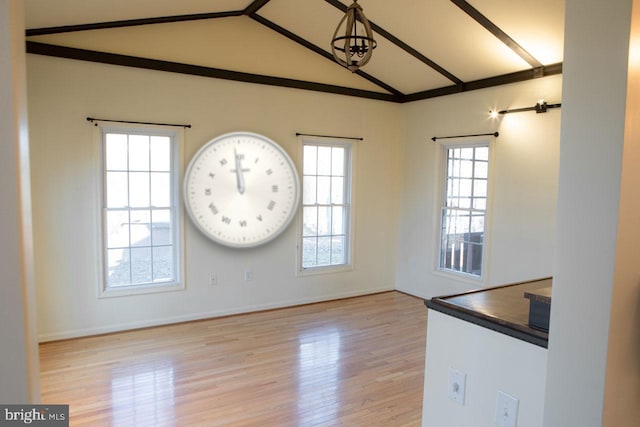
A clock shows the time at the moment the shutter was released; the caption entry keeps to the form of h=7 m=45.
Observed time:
h=11 m=59
